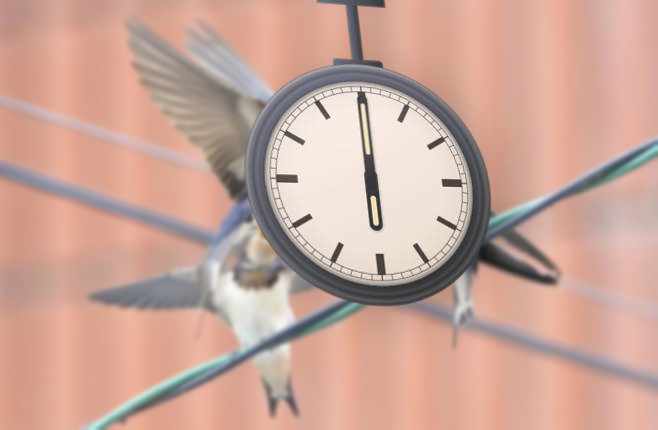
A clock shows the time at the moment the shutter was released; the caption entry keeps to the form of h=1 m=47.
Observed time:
h=6 m=0
